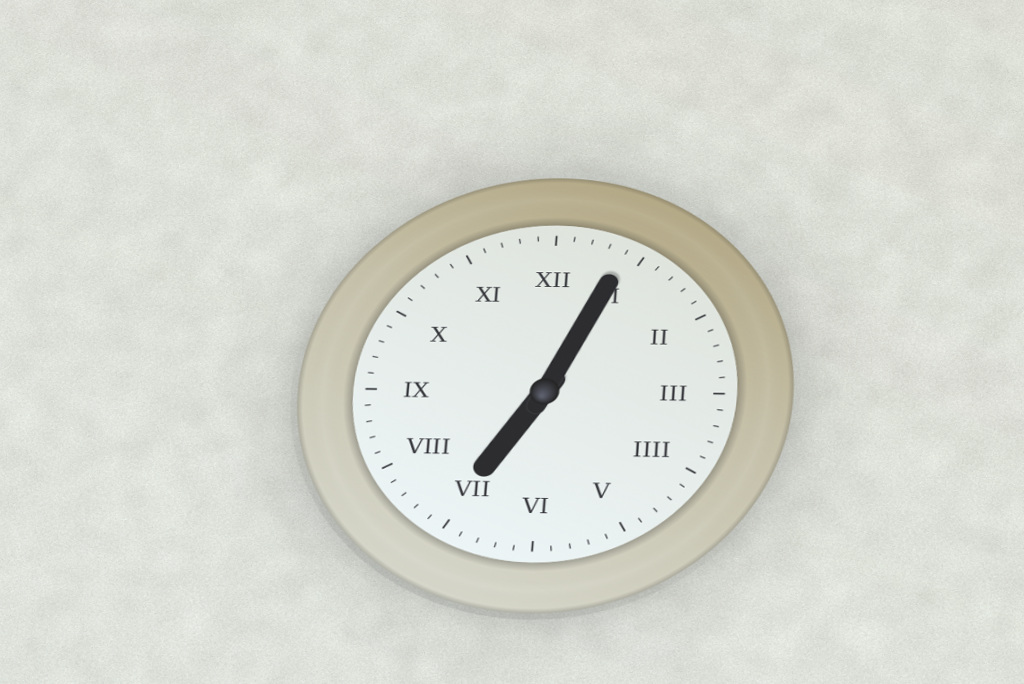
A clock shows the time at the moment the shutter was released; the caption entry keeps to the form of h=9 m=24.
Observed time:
h=7 m=4
